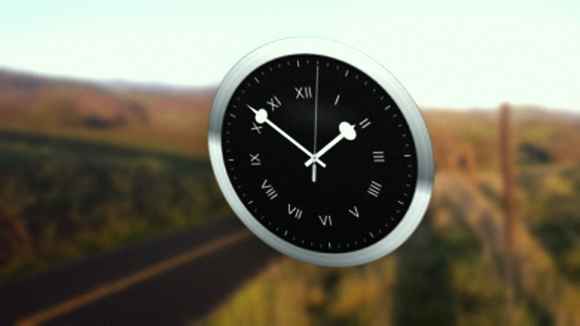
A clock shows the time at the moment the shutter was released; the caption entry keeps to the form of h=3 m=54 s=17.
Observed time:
h=1 m=52 s=2
